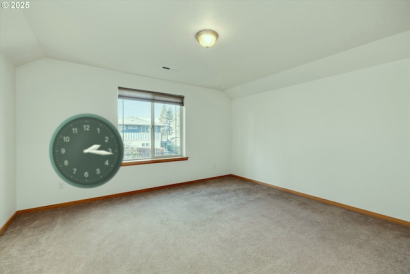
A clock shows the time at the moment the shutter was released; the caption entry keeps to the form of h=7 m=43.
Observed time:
h=2 m=16
